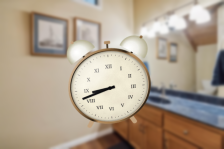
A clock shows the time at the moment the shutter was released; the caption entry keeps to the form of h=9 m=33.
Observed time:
h=8 m=42
